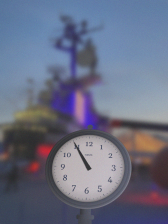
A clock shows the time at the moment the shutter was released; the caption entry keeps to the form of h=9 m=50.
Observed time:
h=10 m=55
